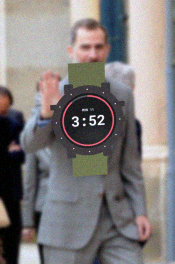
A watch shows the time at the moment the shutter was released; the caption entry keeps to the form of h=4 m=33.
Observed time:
h=3 m=52
